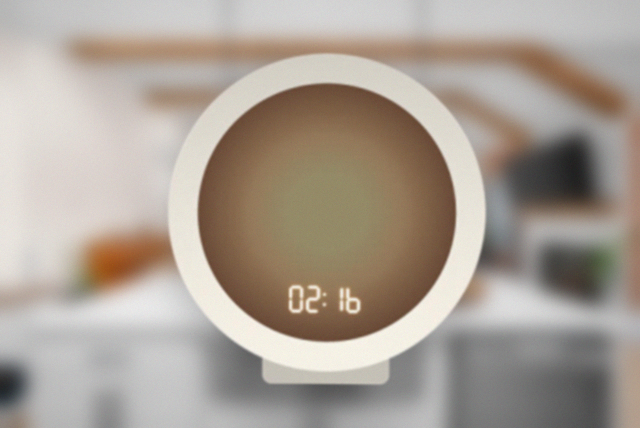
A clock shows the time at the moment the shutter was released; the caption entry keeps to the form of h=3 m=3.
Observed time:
h=2 m=16
